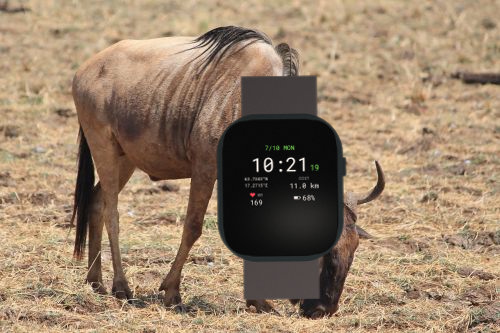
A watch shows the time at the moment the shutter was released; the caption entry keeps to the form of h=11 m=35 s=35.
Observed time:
h=10 m=21 s=19
